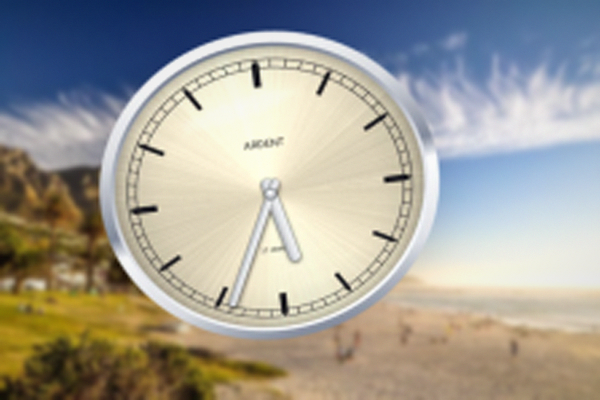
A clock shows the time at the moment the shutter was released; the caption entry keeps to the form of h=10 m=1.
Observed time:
h=5 m=34
